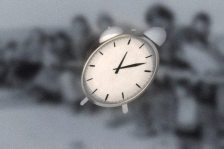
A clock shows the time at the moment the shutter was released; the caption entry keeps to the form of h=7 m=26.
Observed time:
h=12 m=12
